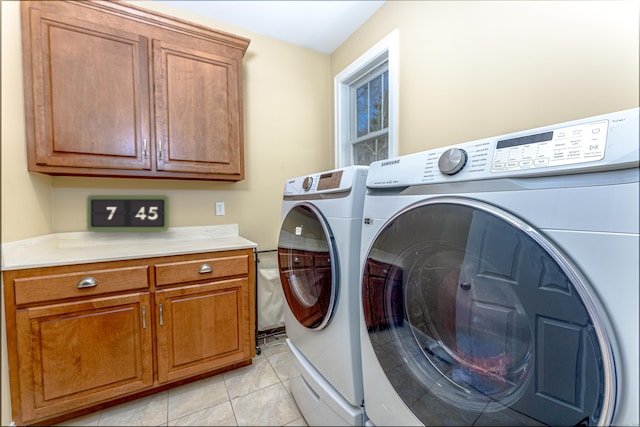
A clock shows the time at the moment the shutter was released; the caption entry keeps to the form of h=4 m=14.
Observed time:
h=7 m=45
